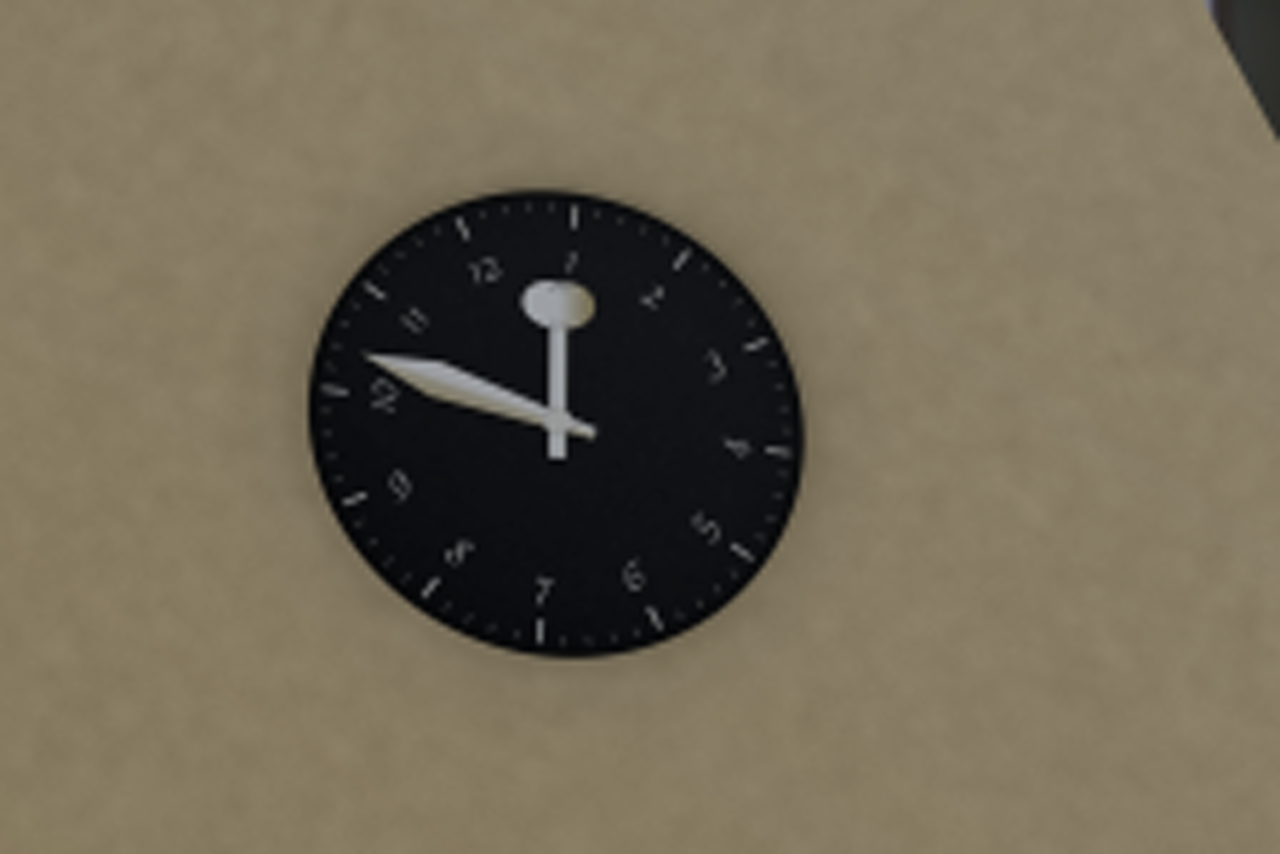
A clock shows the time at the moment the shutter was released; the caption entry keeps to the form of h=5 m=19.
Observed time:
h=12 m=52
